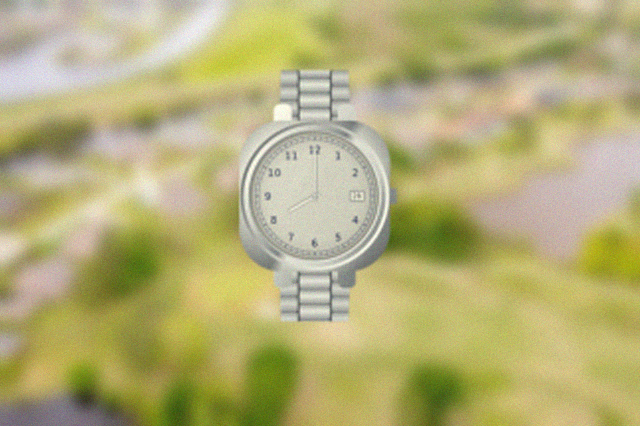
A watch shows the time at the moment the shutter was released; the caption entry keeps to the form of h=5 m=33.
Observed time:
h=8 m=0
